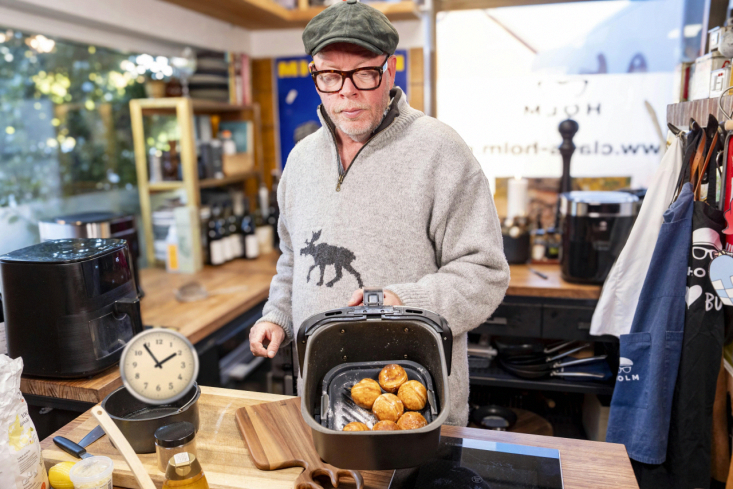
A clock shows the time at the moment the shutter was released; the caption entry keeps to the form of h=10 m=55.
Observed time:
h=1 m=54
